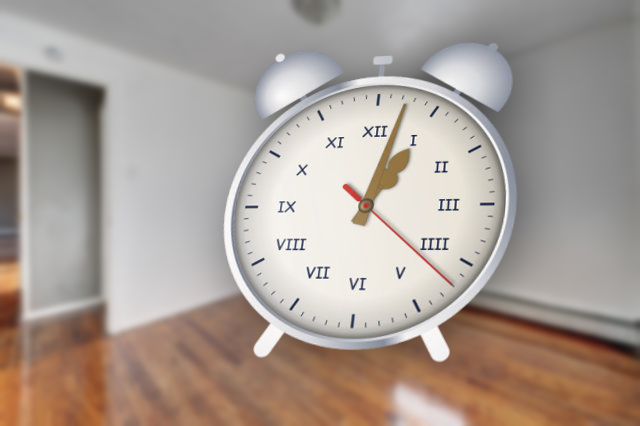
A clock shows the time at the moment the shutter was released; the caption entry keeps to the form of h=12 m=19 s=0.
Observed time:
h=1 m=2 s=22
